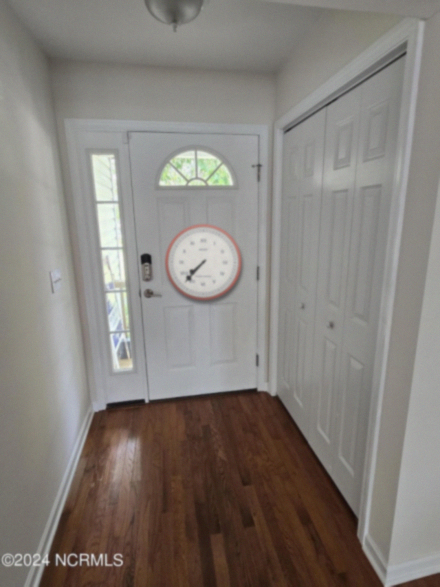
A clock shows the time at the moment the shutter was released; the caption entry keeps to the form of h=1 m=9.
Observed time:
h=7 m=37
